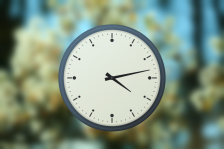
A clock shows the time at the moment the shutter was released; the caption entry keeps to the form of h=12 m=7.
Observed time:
h=4 m=13
